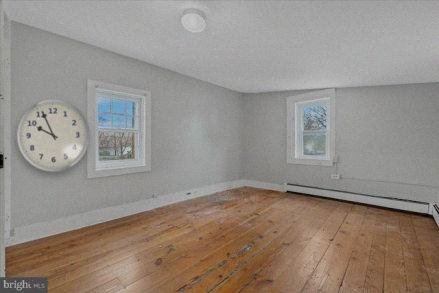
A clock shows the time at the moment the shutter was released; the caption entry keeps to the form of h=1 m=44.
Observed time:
h=9 m=56
